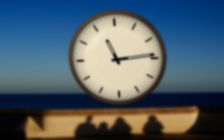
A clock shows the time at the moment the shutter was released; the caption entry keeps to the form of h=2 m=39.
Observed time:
h=11 m=14
